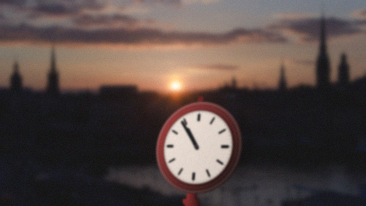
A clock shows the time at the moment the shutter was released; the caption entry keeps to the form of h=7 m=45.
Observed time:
h=10 m=54
